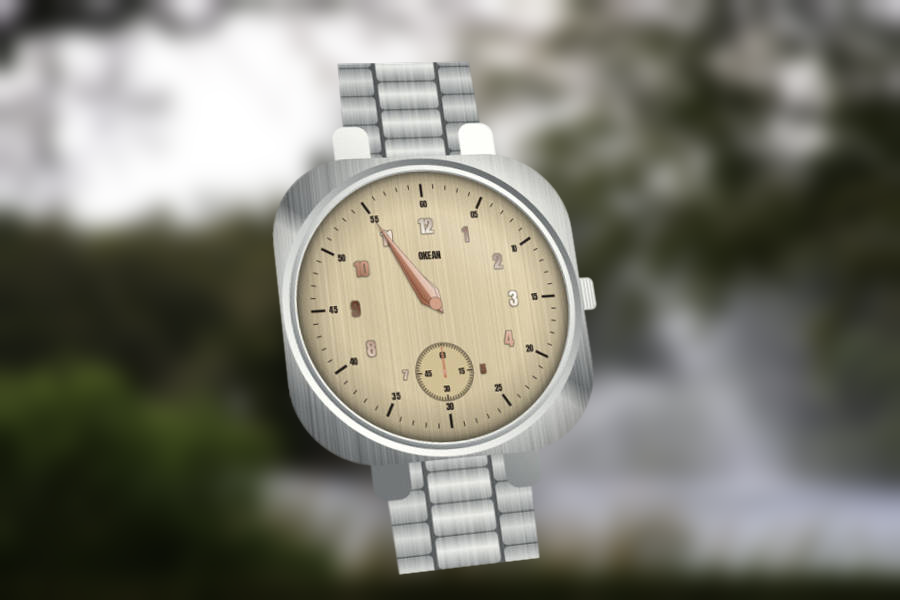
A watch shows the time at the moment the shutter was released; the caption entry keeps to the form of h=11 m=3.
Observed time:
h=10 m=55
